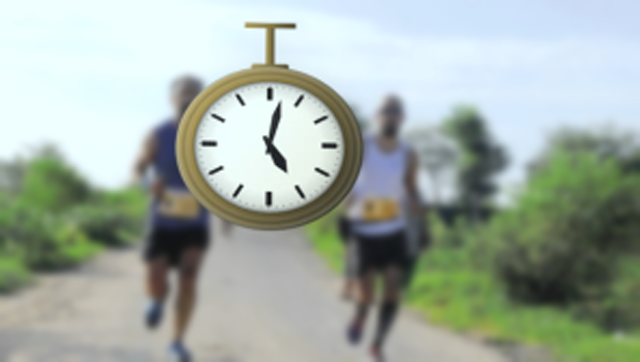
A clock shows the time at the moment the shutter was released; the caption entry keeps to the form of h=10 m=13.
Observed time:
h=5 m=2
